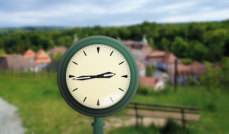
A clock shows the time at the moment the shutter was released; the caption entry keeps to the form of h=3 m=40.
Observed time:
h=2 m=44
